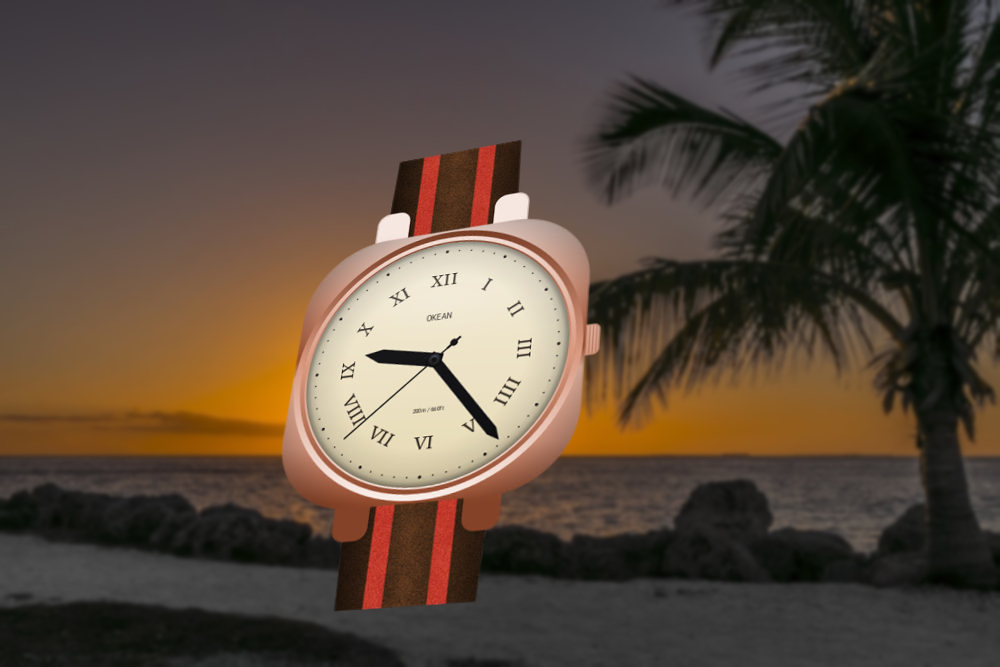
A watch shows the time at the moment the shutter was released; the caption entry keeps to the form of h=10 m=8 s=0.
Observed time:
h=9 m=23 s=38
